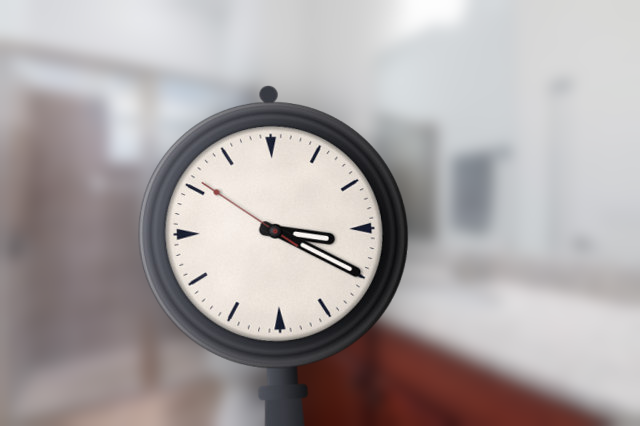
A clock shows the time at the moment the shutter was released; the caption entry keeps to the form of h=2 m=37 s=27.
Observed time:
h=3 m=19 s=51
